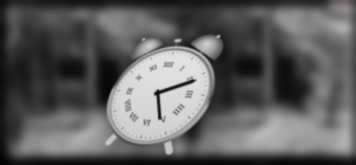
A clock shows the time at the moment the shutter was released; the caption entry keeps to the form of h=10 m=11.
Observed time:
h=5 m=11
